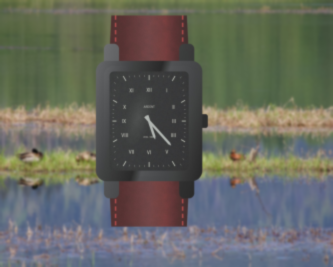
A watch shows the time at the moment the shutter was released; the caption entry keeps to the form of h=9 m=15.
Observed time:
h=5 m=23
